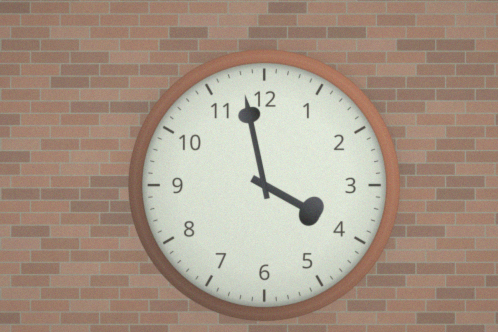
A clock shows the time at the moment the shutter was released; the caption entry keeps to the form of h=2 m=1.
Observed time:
h=3 m=58
